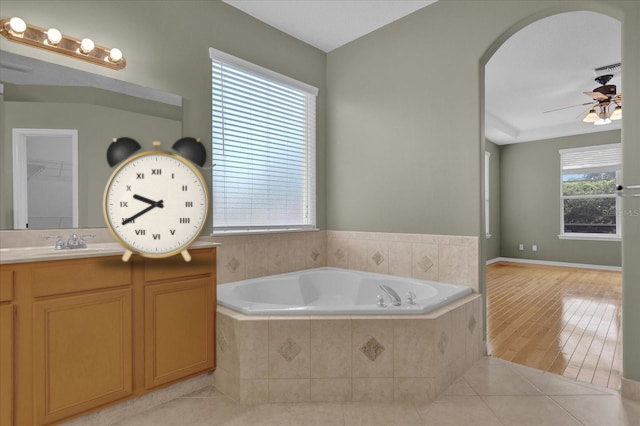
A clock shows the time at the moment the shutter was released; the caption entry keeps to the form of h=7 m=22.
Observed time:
h=9 m=40
